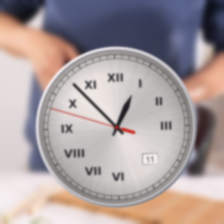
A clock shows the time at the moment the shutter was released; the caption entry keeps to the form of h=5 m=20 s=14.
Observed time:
h=12 m=52 s=48
